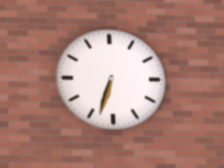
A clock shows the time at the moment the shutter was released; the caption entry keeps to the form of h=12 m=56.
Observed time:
h=6 m=33
